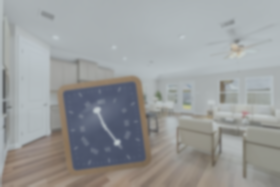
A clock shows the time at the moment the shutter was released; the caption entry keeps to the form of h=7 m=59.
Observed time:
h=11 m=25
